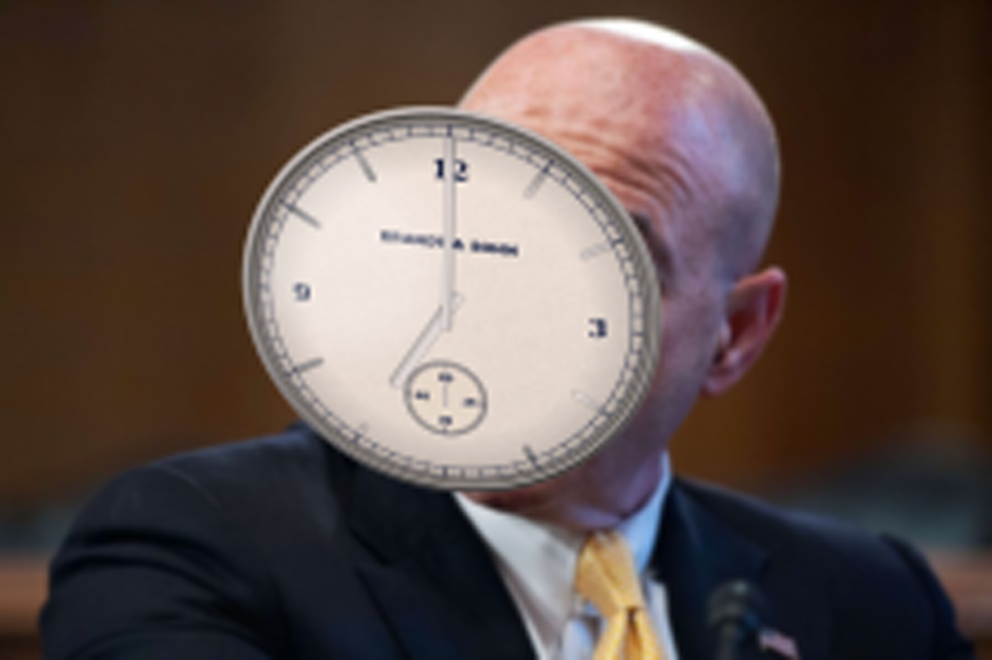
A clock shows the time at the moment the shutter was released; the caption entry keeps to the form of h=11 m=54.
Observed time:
h=7 m=0
